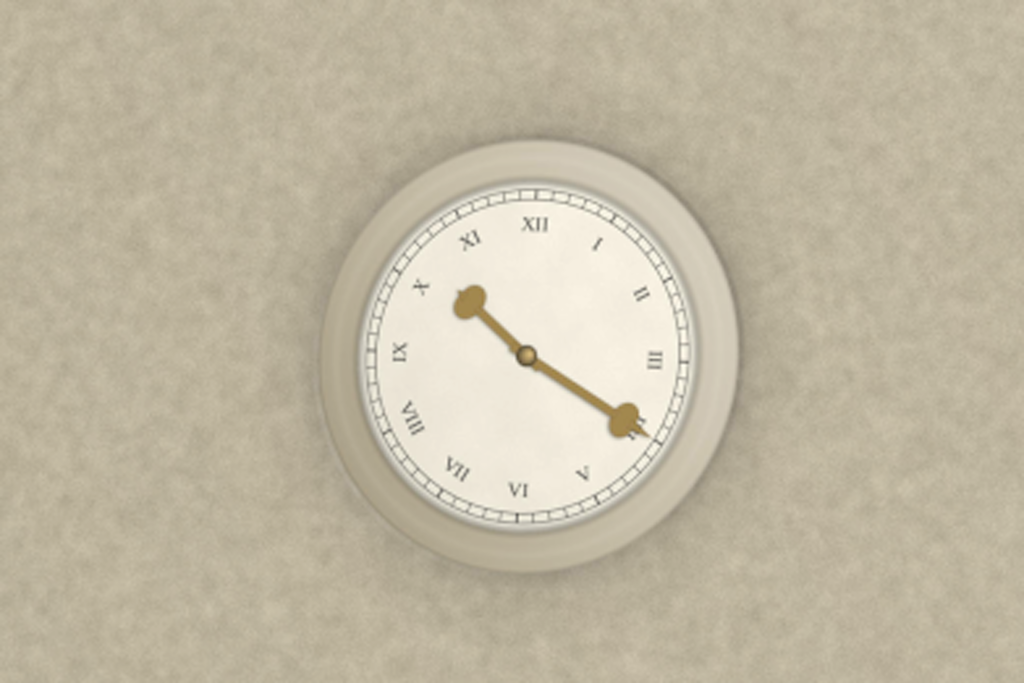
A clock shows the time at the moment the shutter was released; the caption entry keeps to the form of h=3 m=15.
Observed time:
h=10 m=20
